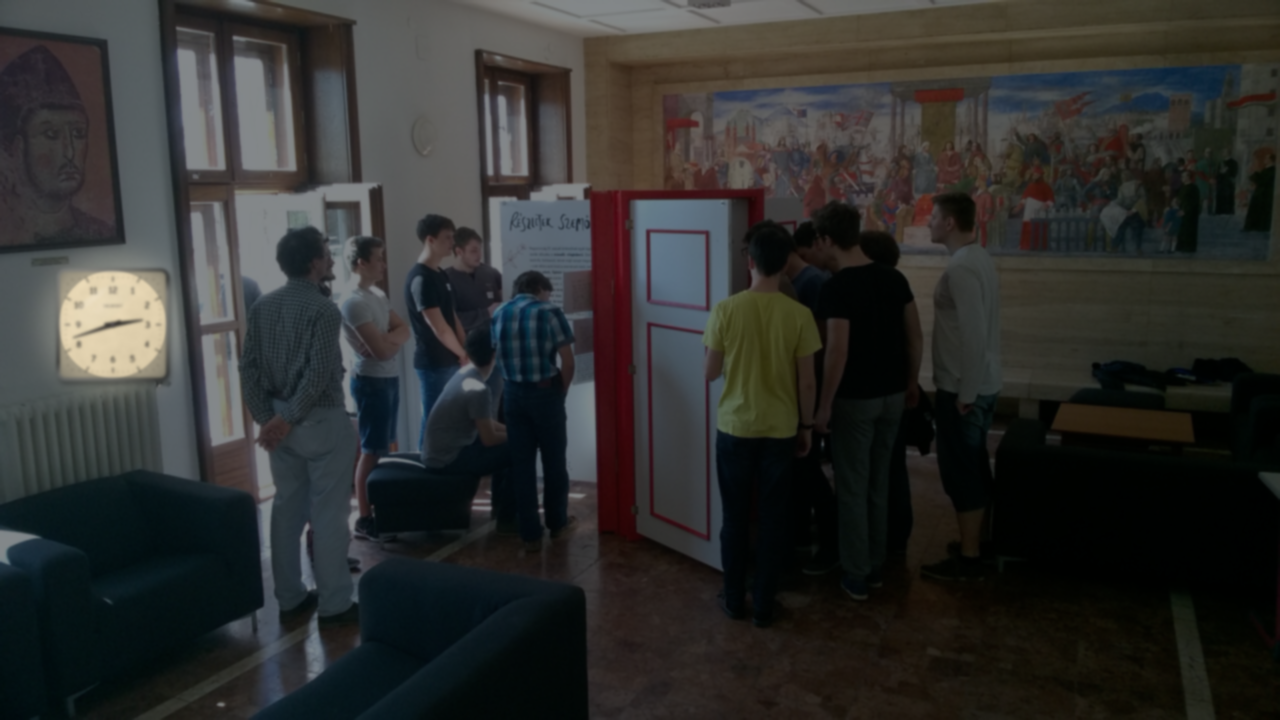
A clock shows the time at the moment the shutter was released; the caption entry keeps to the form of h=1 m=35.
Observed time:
h=2 m=42
